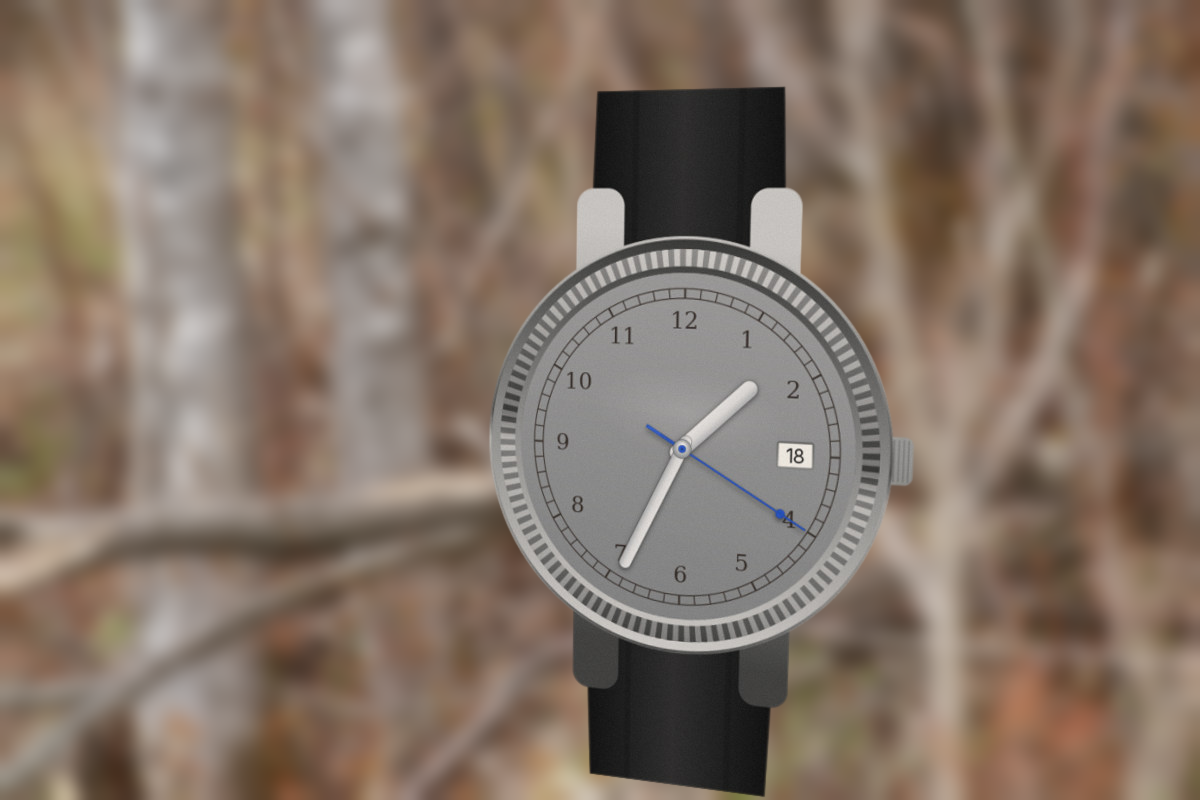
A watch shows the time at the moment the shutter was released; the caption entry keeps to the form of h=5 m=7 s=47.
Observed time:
h=1 m=34 s=20
